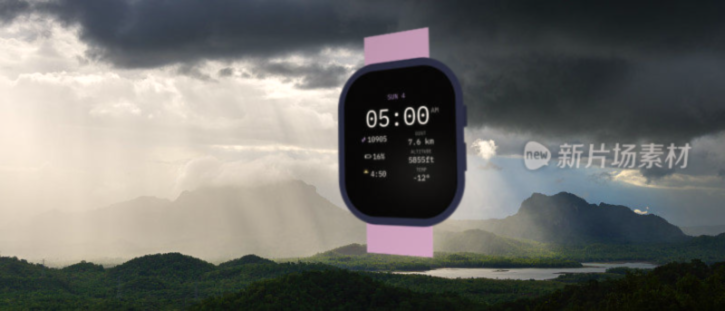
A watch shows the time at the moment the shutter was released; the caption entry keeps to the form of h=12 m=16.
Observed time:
h=5 m=0
